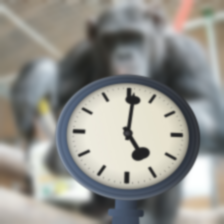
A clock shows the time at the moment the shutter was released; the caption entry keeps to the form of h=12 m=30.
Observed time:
h=5 m=1
